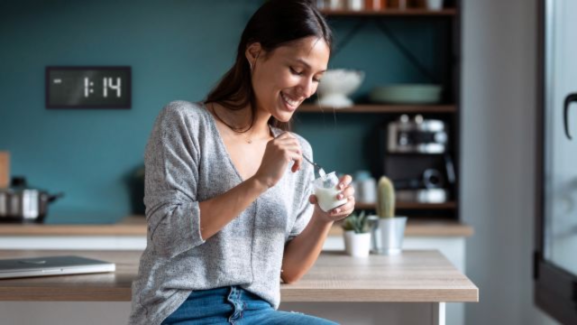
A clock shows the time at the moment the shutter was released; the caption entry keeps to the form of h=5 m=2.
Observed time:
h=1 m=14
